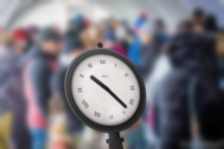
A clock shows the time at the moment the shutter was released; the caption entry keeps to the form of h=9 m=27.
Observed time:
h=10 m=23
